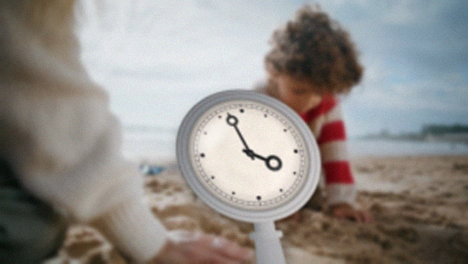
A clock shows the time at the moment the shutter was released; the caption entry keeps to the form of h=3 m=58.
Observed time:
h=3 m=57
